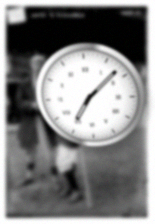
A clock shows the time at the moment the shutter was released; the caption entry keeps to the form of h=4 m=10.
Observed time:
h=7 m=8
